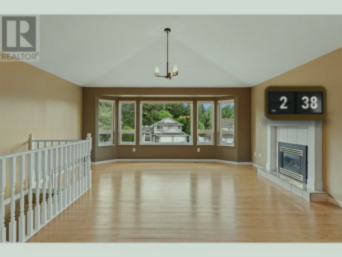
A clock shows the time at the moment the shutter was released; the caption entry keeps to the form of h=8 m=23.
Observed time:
h=2 m=38
